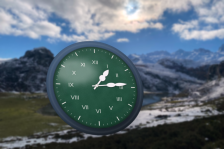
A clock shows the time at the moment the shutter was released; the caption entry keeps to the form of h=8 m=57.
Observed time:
h=1 m=14
